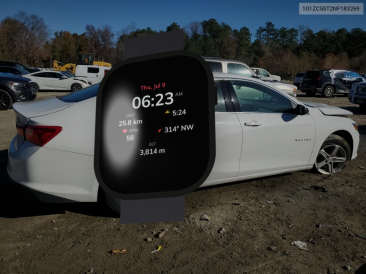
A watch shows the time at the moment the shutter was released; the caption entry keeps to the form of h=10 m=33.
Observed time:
h=6 m=23
